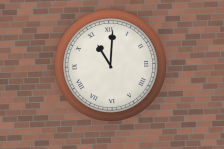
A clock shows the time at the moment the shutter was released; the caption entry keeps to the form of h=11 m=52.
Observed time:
h=11 m=1
